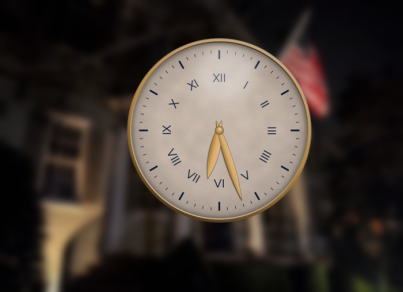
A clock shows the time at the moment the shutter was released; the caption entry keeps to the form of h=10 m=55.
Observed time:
h=6 m=27
